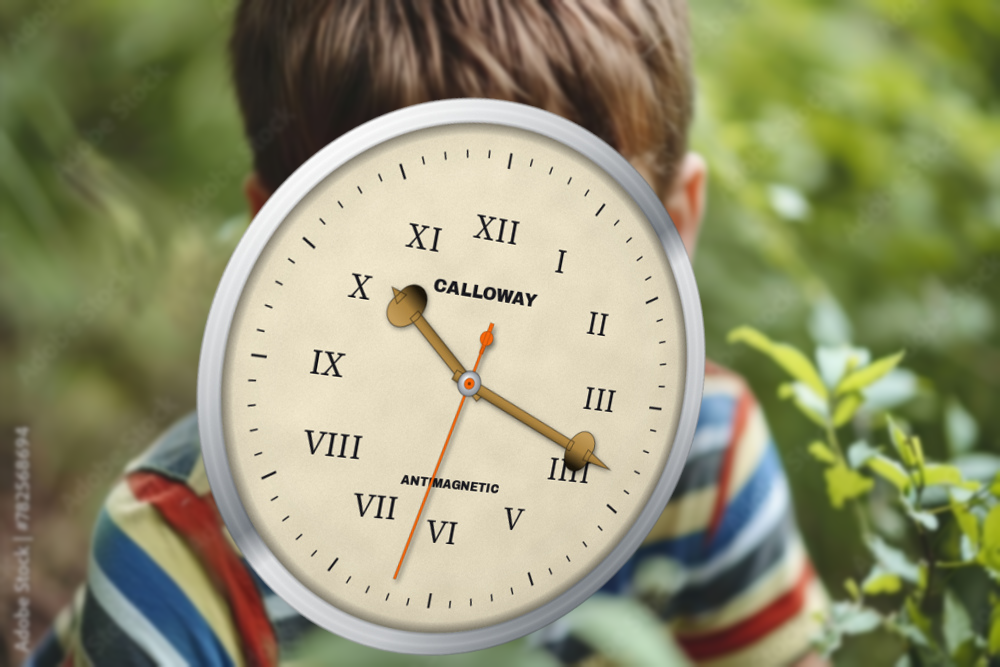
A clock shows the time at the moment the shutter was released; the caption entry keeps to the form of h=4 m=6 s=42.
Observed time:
h=10 m=18 s=32
